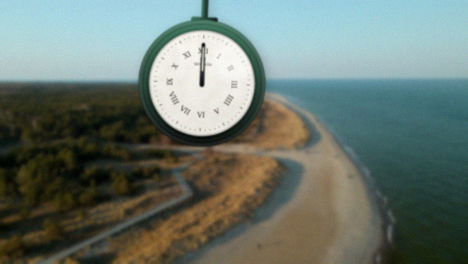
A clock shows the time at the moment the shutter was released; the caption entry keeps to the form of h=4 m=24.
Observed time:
h=12 m=0
